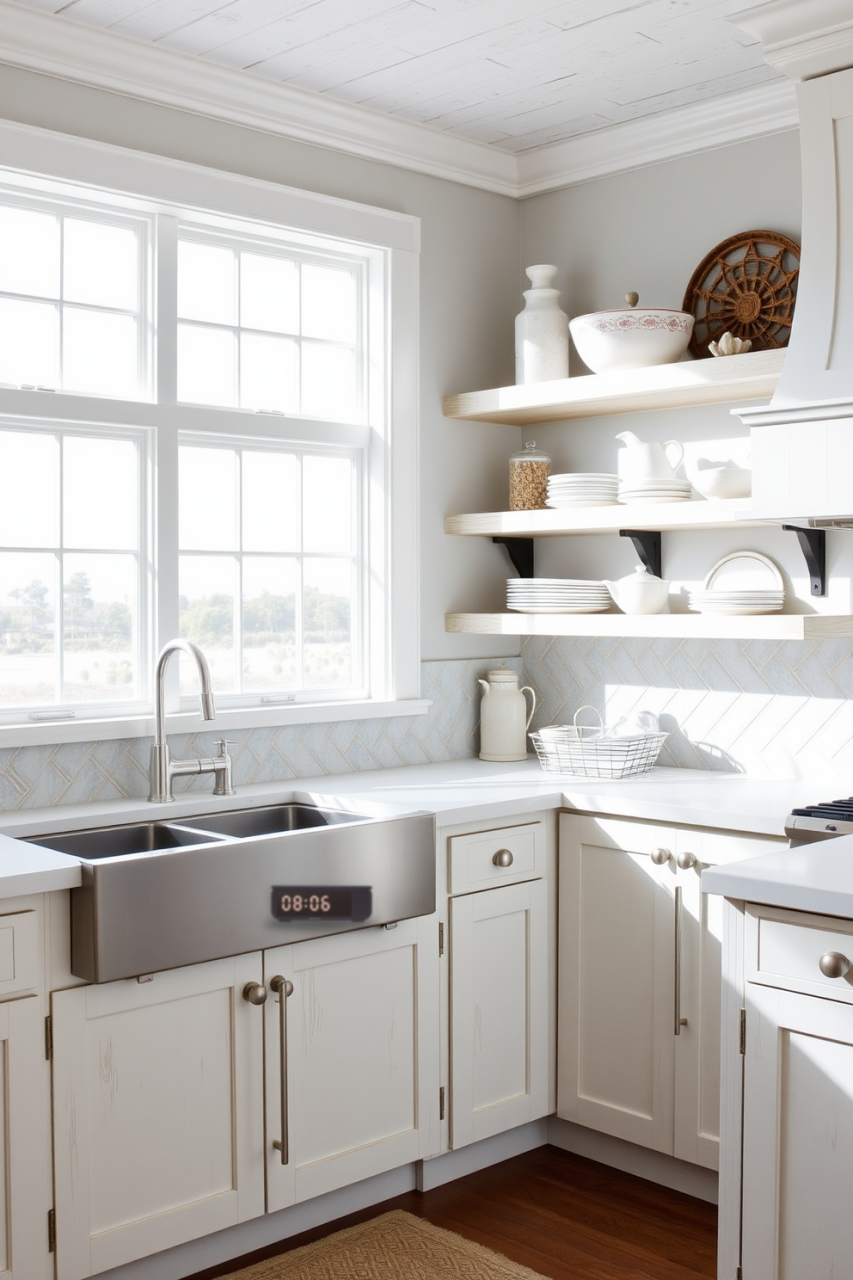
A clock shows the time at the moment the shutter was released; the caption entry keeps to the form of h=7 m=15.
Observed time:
h=8 m=6
